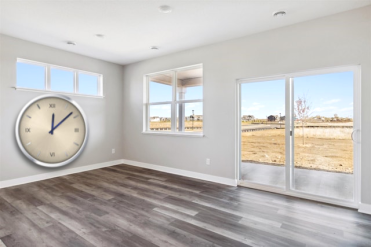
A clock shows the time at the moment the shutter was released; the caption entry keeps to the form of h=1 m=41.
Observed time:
h=12 m=8
